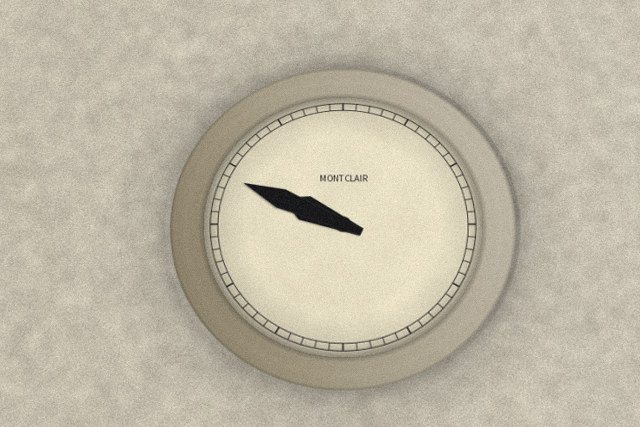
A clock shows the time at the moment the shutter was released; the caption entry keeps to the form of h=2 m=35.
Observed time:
h=9 m=49
